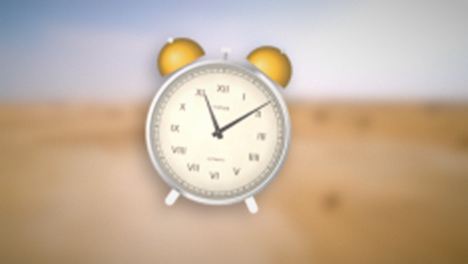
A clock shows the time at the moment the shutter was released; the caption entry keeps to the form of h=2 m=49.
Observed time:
h=11 m=9
